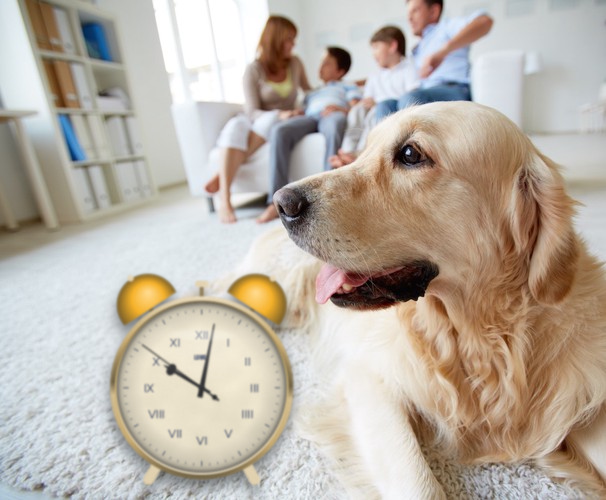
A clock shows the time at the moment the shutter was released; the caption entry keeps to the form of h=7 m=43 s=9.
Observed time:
h=10 m=1 s=51
